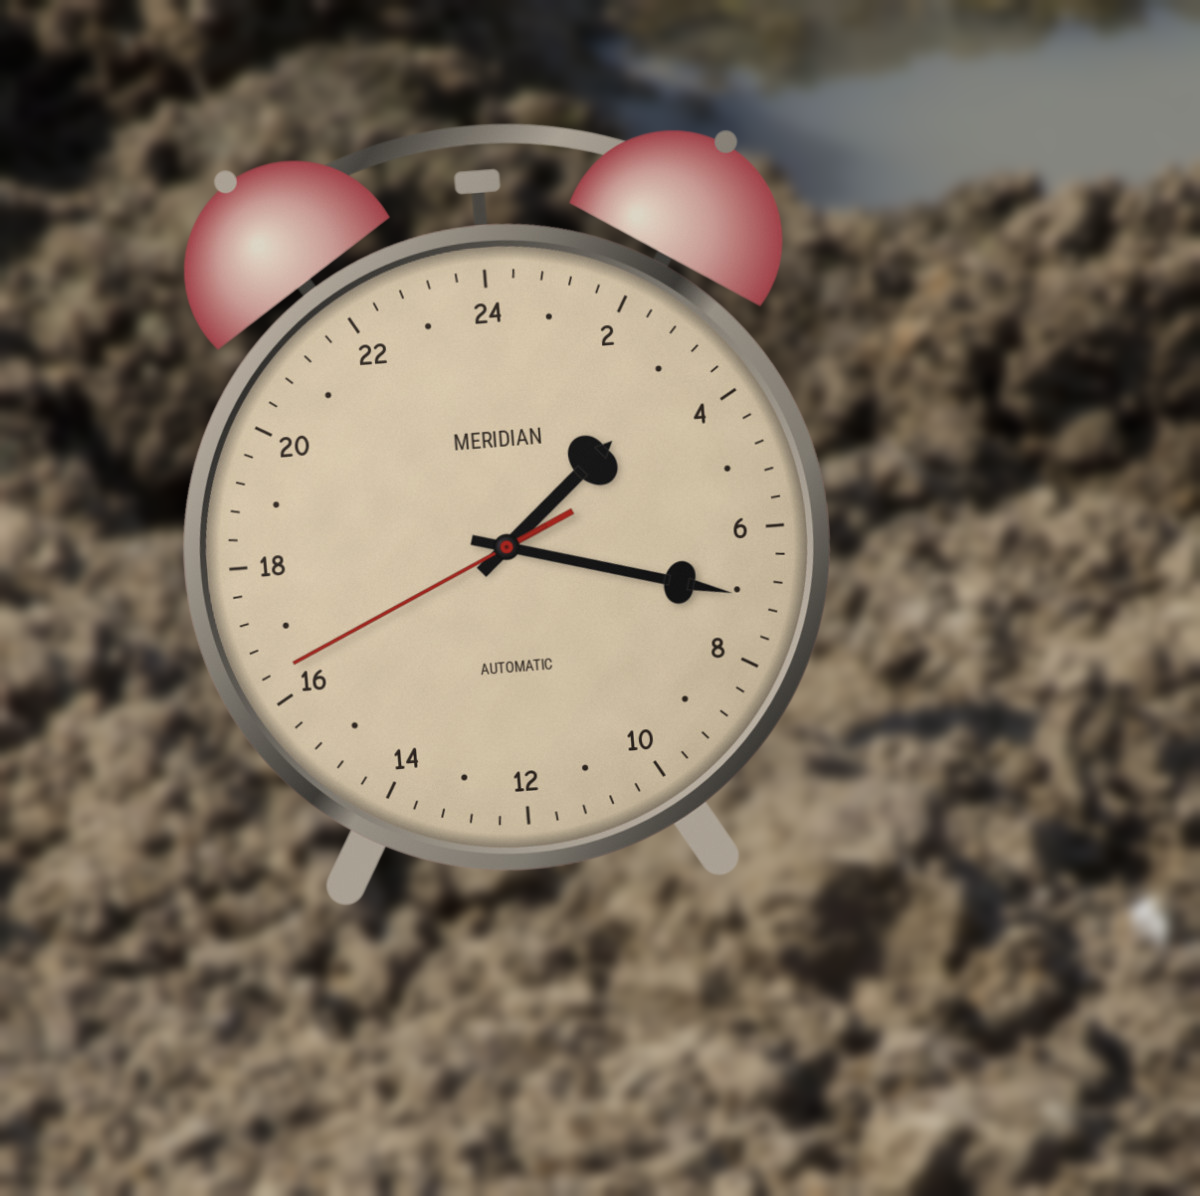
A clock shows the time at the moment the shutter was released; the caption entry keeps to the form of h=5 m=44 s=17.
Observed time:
h=3 m=17 s=41
